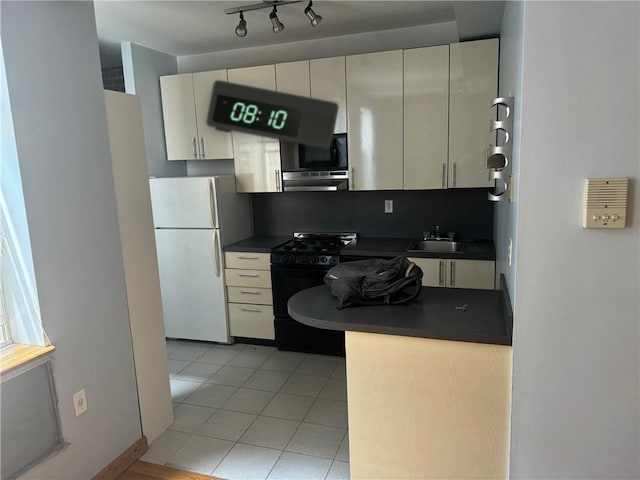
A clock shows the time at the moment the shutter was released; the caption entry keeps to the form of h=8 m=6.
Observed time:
h=8 m=10
